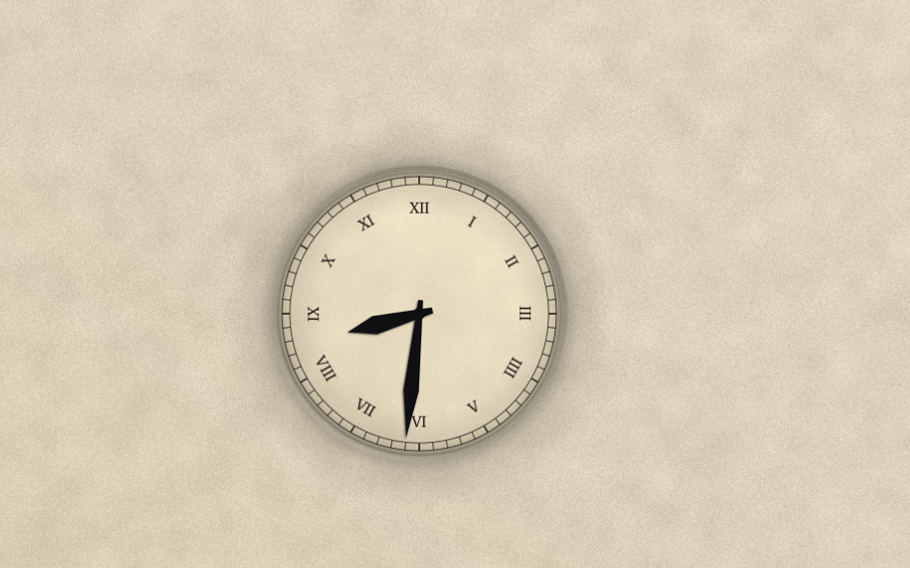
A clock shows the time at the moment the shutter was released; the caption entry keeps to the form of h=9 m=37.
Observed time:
h=8 m=31
